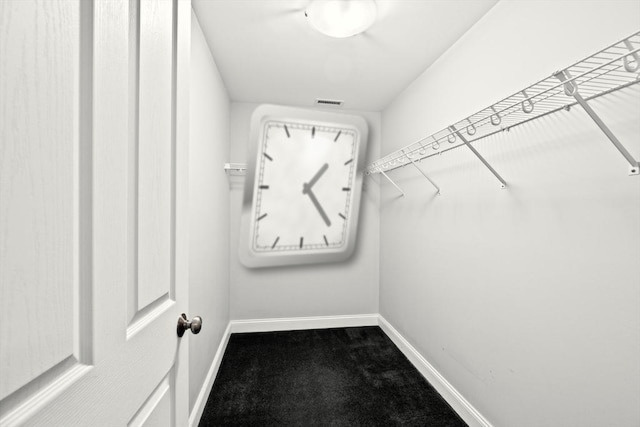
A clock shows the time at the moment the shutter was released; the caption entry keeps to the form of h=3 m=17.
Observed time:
h=1 m=23
